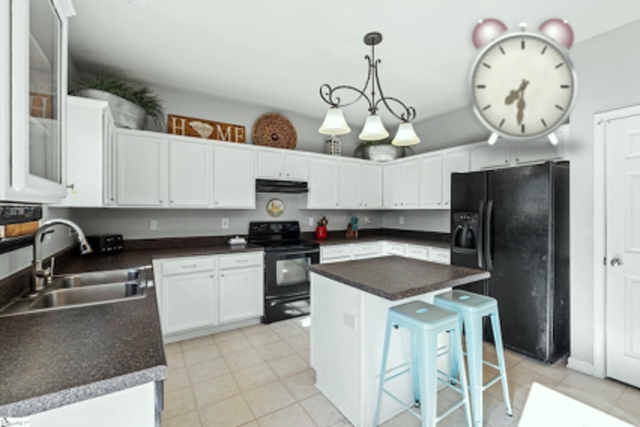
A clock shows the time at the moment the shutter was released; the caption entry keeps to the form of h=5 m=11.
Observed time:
h=7 m=31
